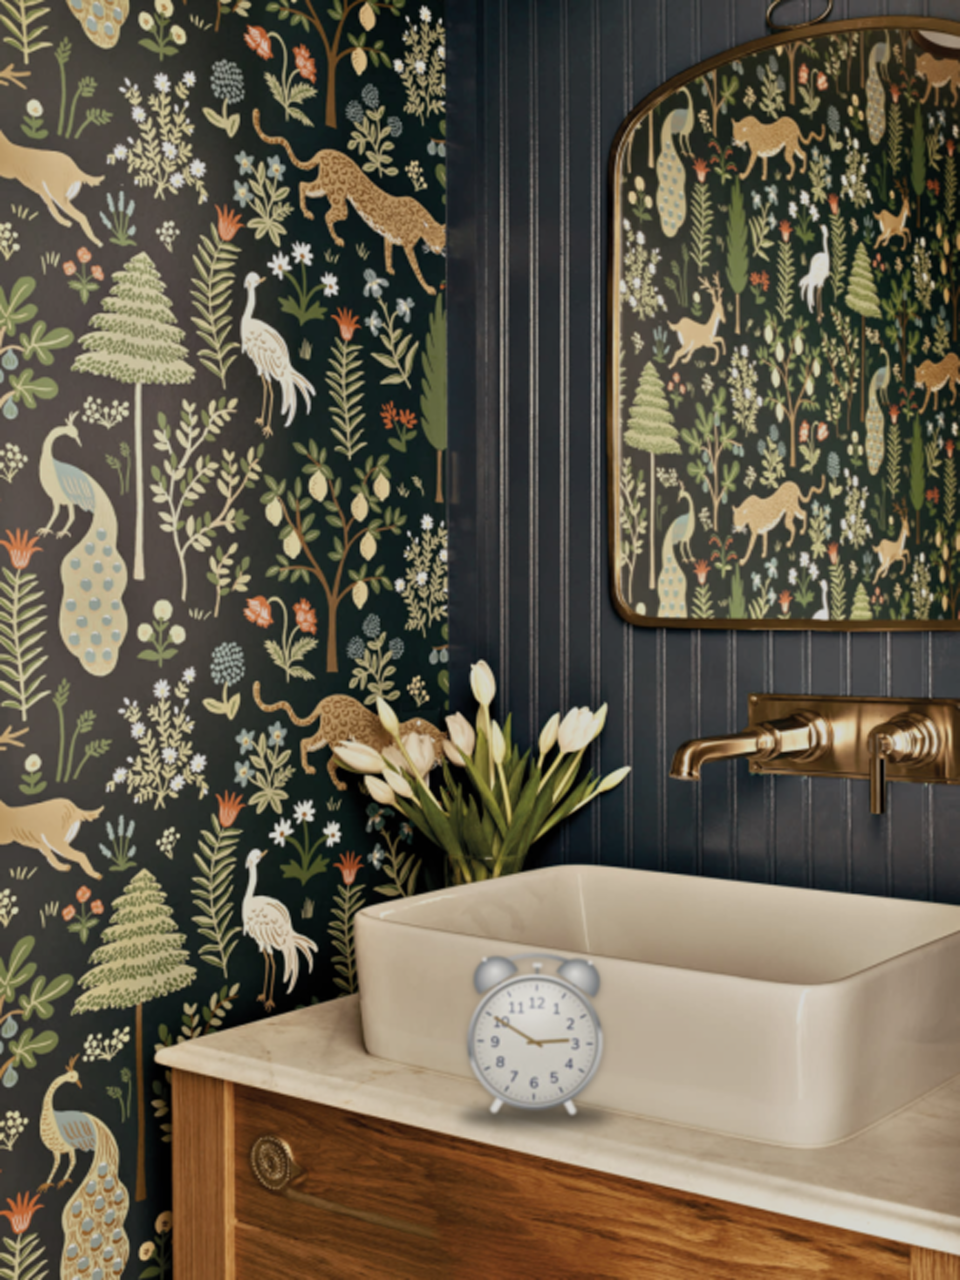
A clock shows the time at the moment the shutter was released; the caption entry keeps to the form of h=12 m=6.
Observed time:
h=2 m=50
